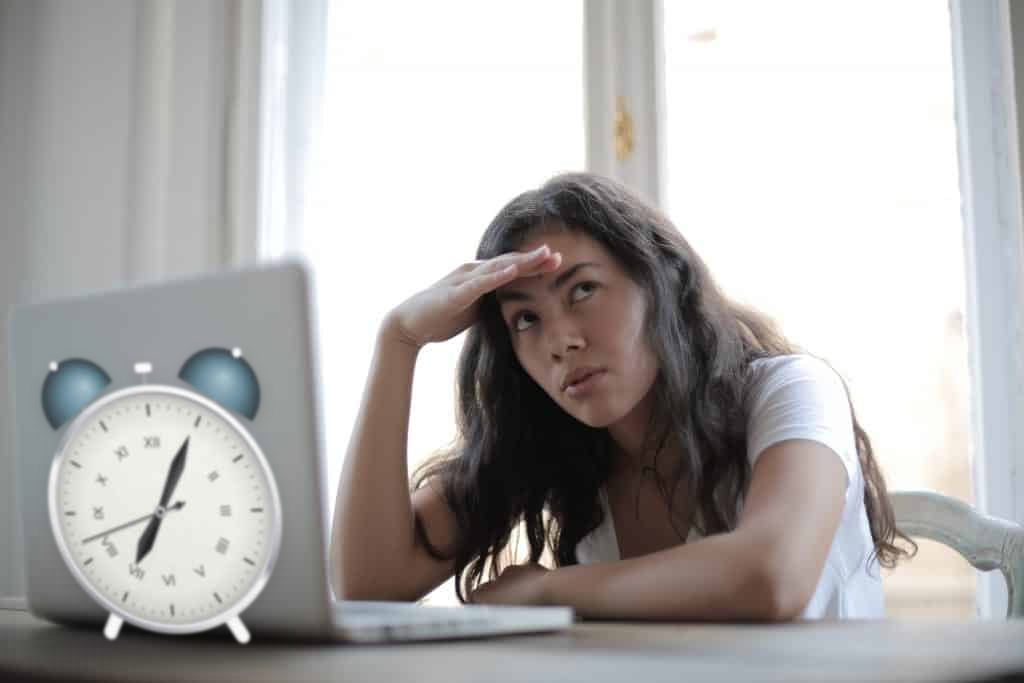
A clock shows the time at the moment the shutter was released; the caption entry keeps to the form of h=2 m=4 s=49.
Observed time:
h=7 m=4 s=42
